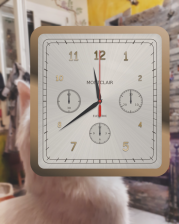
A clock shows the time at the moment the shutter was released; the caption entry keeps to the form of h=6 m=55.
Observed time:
h=11 m=39
